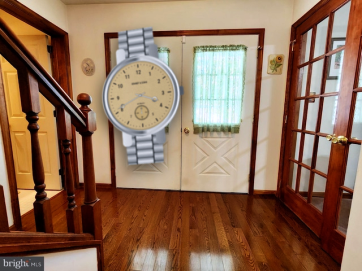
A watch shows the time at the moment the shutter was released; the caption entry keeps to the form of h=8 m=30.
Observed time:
h=3 m=41
